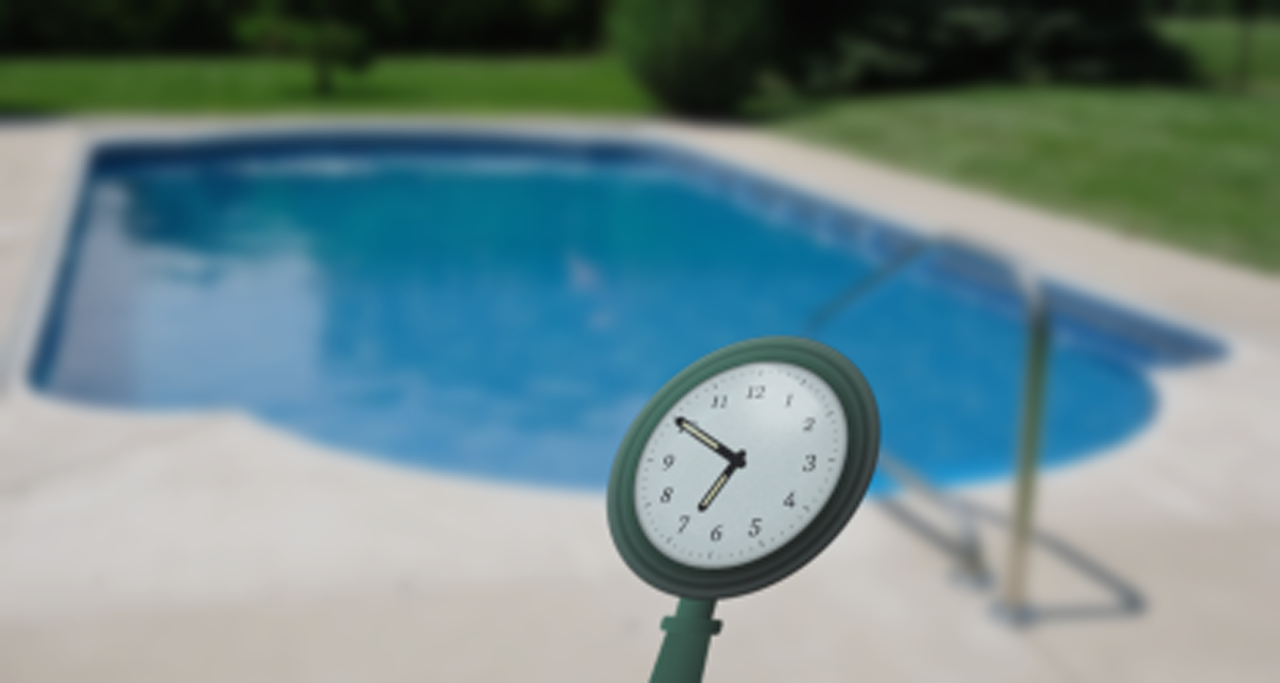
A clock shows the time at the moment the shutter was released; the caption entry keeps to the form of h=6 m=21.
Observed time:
h=6 m=50
